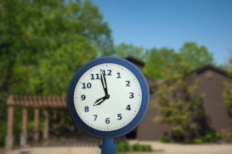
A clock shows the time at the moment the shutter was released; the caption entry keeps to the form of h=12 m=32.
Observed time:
h=7 m=58
